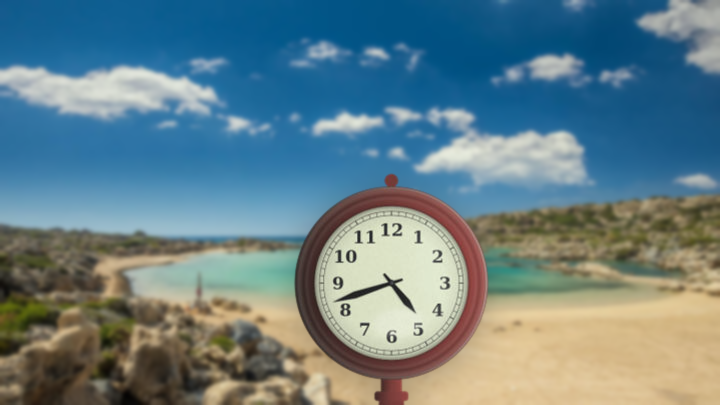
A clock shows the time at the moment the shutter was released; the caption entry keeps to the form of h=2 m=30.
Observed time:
h=4 m=42
